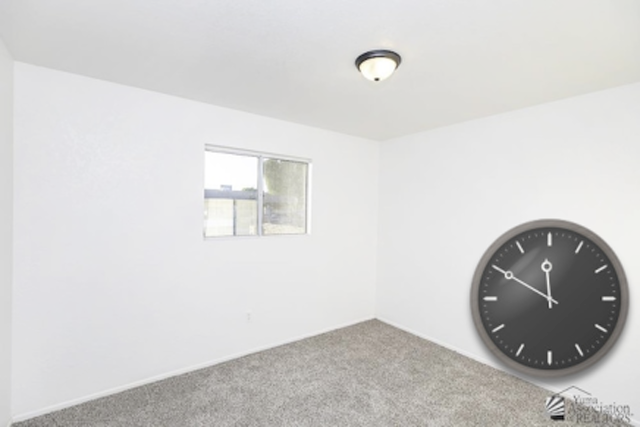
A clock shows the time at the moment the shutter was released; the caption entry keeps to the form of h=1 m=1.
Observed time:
h=11 m=50
